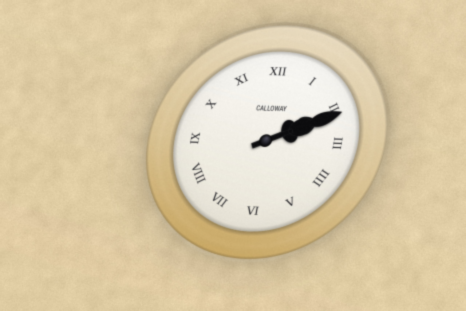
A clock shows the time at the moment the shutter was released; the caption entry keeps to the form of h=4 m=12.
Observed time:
h=2 m=11
